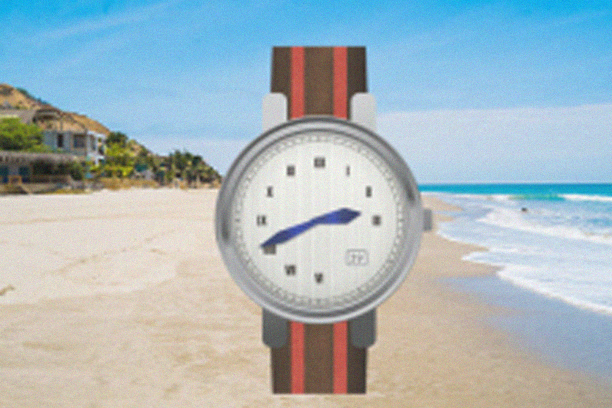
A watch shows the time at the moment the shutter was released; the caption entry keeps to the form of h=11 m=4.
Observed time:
h=2 m=41
